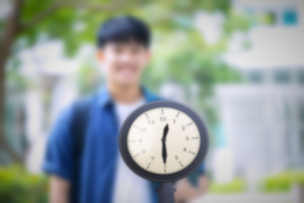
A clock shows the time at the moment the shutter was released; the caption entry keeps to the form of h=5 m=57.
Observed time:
h=12 m=30
